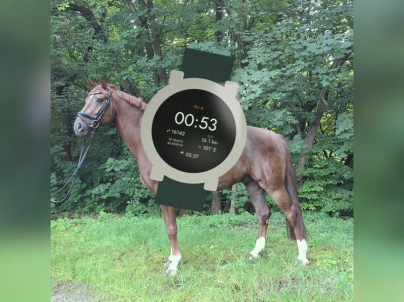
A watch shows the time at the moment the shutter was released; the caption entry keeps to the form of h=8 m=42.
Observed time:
h=0 m=53
